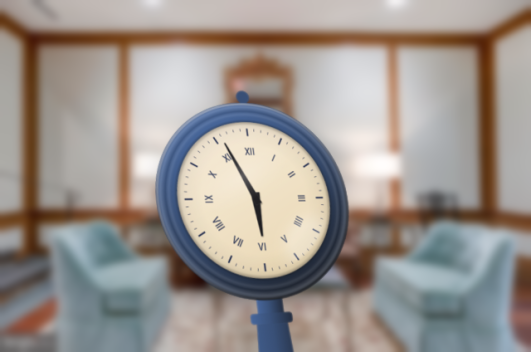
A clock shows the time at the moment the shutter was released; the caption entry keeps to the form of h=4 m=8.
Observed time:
h=5 m=56
